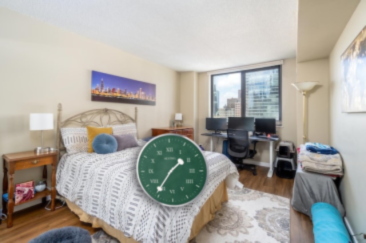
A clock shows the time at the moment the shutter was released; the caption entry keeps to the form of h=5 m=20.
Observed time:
h=1 m=36
